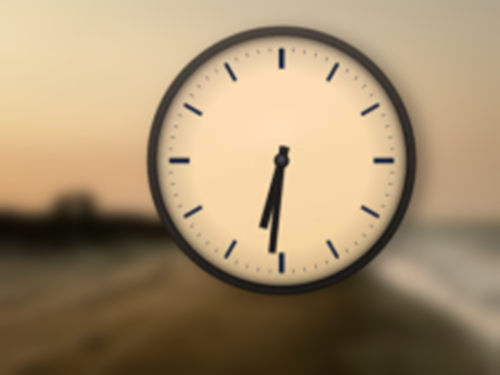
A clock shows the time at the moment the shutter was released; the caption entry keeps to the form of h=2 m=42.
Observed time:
h=6 m=31
